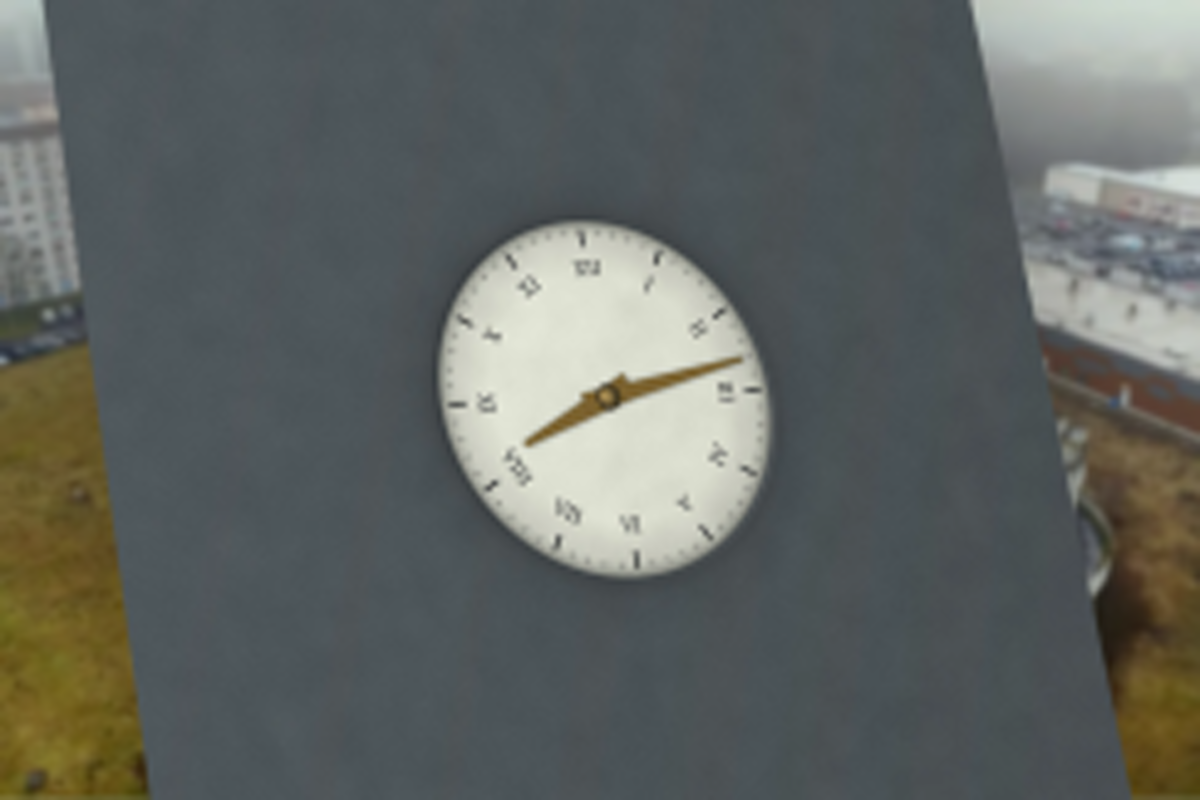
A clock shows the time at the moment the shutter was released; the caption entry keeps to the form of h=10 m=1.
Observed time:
h=8 m=13
